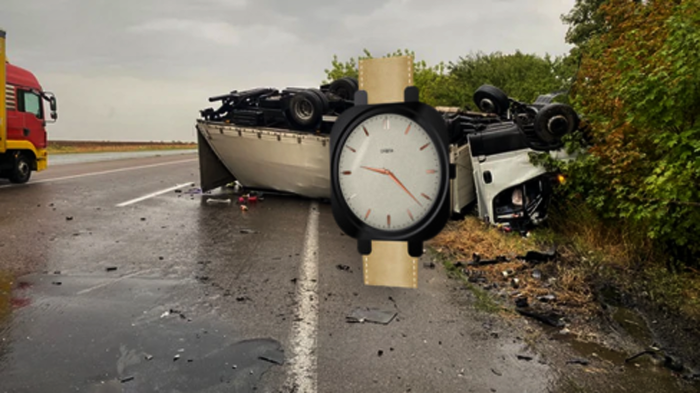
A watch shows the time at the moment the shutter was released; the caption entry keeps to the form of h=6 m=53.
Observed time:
h=9 m=22
